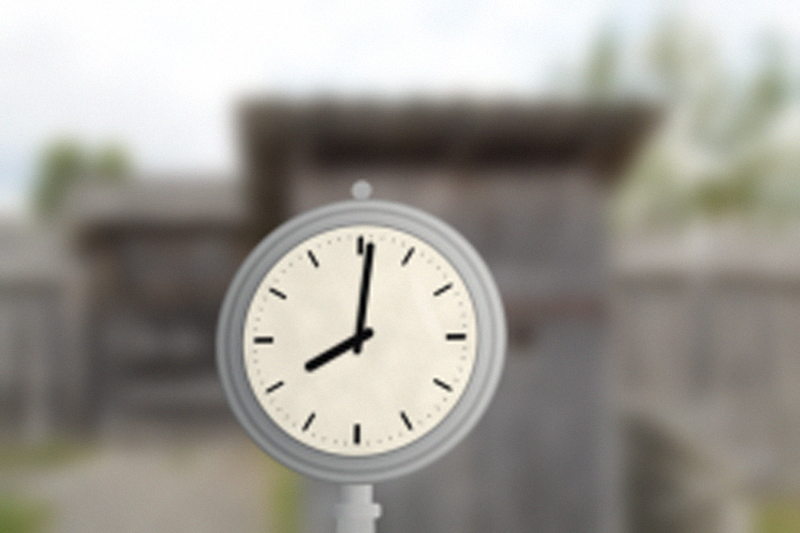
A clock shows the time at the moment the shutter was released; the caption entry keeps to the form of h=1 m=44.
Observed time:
h=8 m=1
